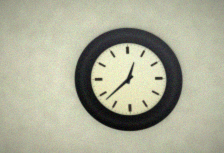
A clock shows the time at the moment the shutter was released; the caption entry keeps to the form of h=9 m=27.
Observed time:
h=12 m=38
